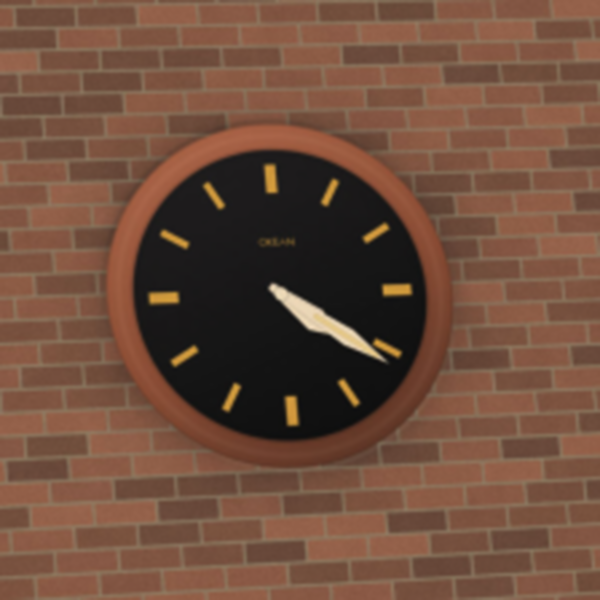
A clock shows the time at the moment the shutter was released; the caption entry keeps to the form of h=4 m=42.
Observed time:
h=4 m=21
